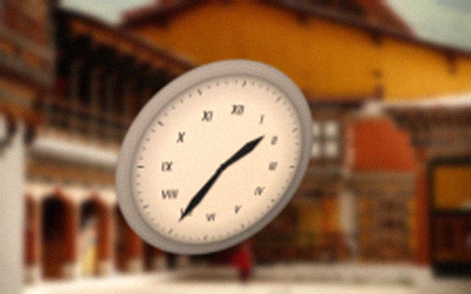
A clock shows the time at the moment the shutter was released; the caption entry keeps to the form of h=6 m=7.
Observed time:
h=1 m=35
